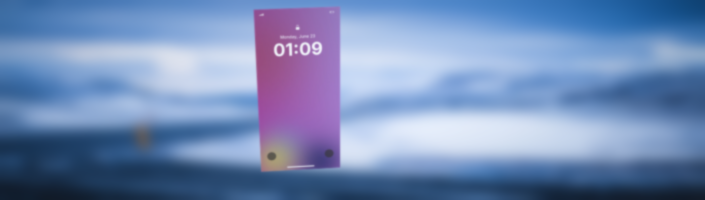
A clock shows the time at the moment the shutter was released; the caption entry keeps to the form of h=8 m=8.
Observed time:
h=1 m=9
